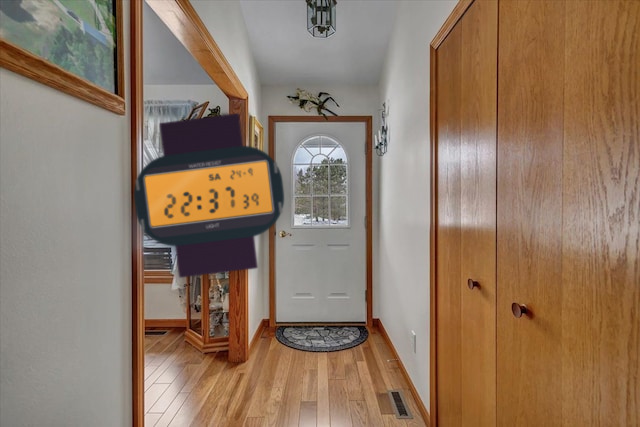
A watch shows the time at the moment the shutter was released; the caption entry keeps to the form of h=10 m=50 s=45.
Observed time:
h=22 m=37 s=39
